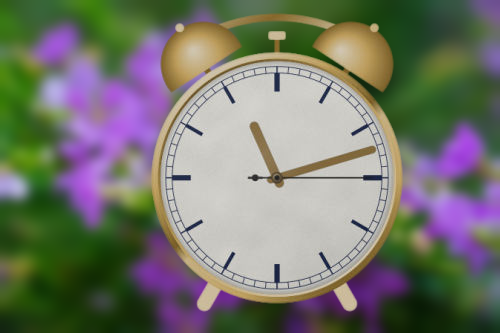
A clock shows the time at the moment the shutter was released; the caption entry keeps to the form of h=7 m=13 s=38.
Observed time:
h=11 m=12 s=15
